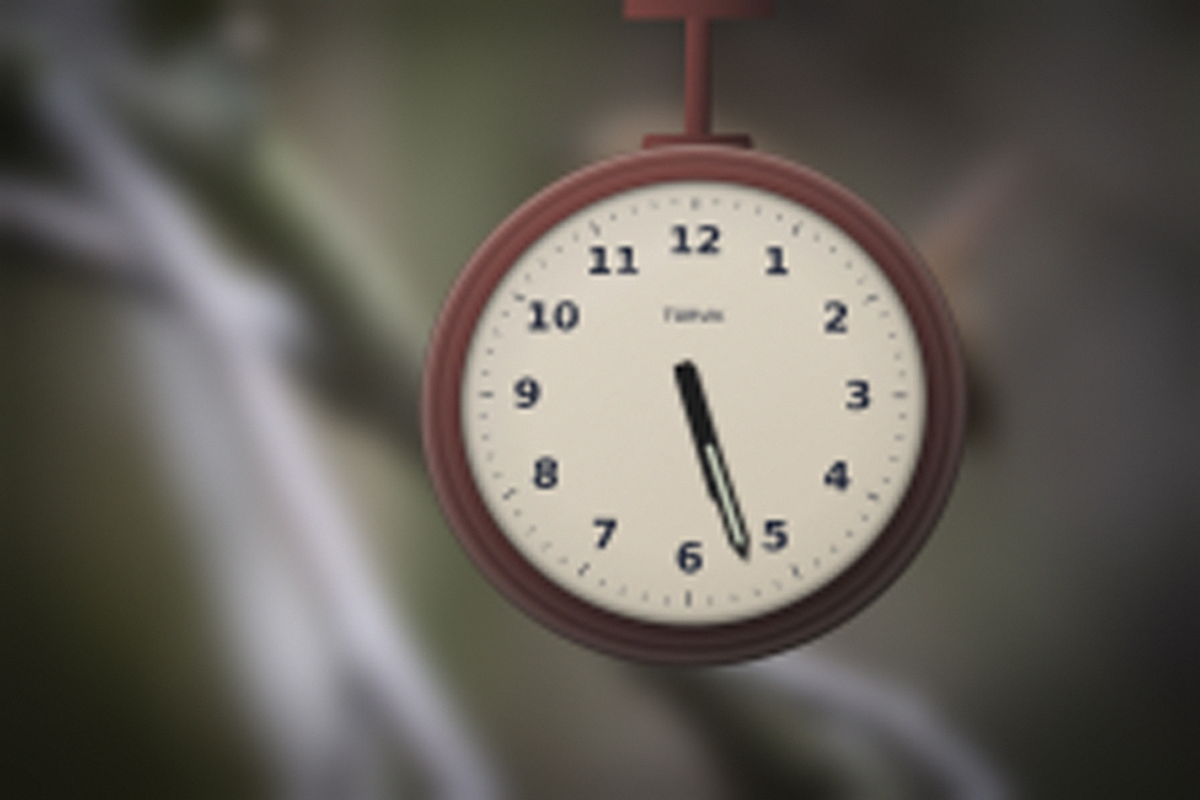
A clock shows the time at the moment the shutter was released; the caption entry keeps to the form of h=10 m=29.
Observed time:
h=5 m=27
